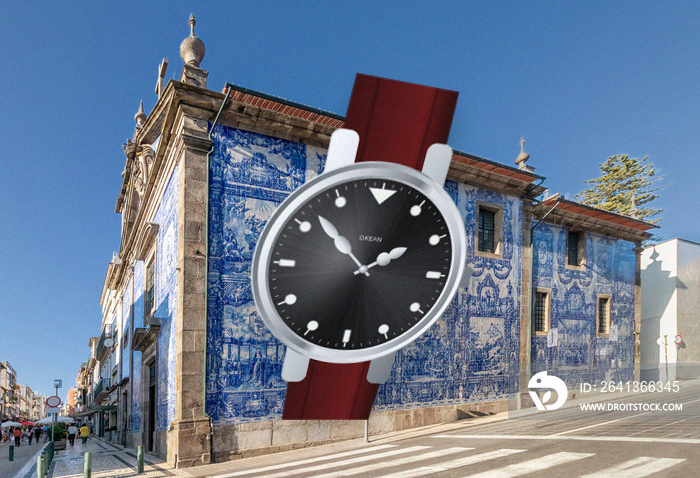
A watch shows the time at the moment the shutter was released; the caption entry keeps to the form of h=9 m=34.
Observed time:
h=1 m=52
